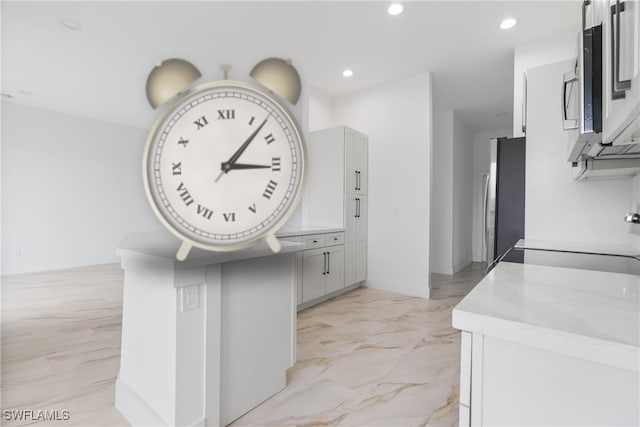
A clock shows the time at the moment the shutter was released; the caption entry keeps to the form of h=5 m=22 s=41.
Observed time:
h=3 m=7 s=7
